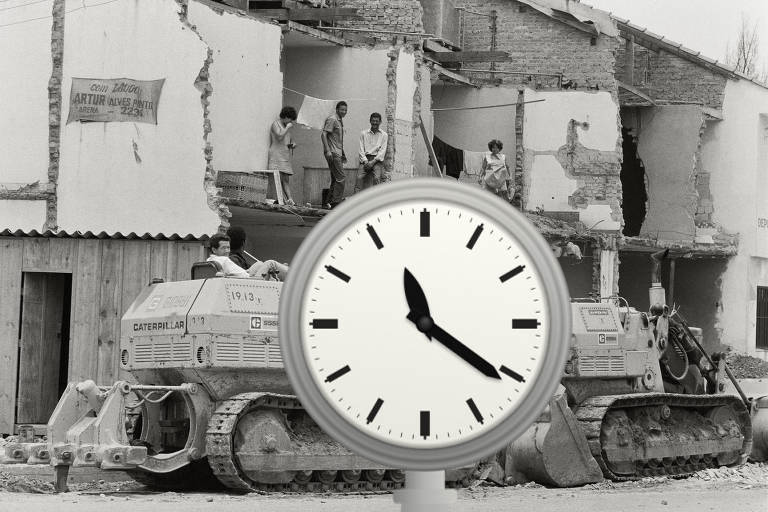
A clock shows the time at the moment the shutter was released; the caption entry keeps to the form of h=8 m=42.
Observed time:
h=11 m=21
